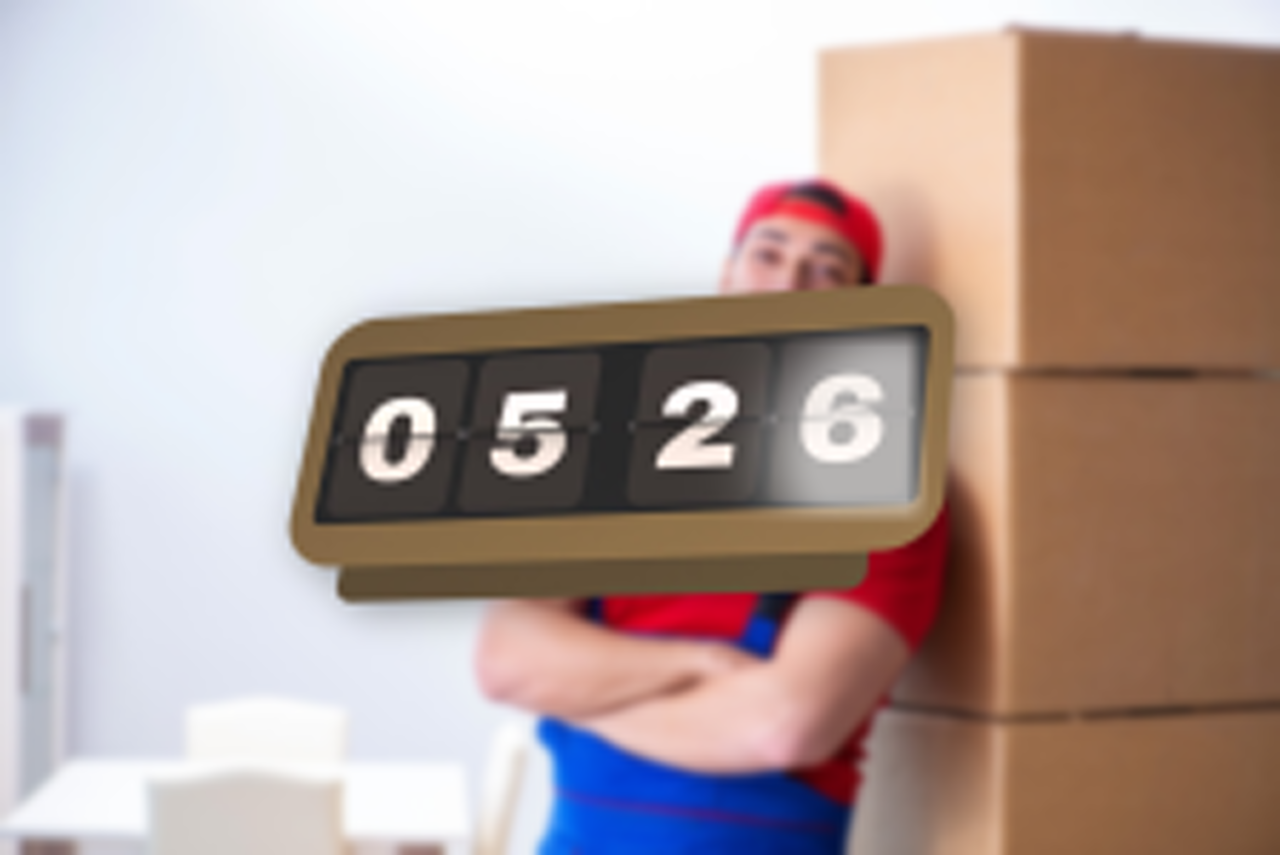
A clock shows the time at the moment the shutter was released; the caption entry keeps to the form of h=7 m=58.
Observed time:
h=5 m=26
